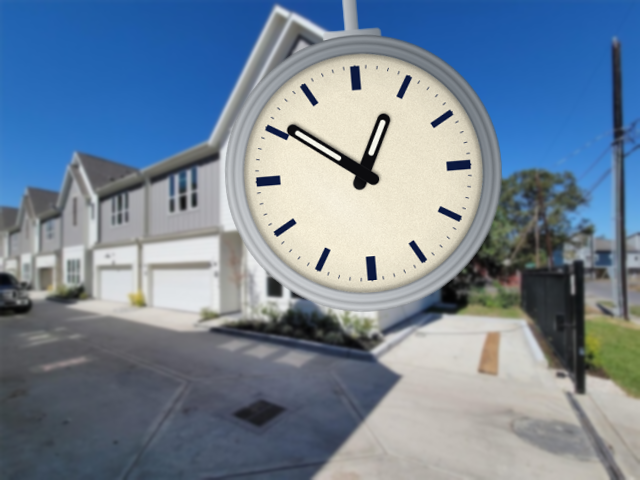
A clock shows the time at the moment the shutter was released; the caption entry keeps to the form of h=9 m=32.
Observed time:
h=12 m=51
